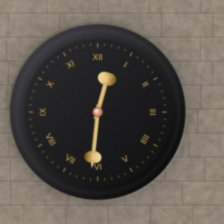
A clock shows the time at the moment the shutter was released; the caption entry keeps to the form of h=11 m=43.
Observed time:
h=12 m=31
